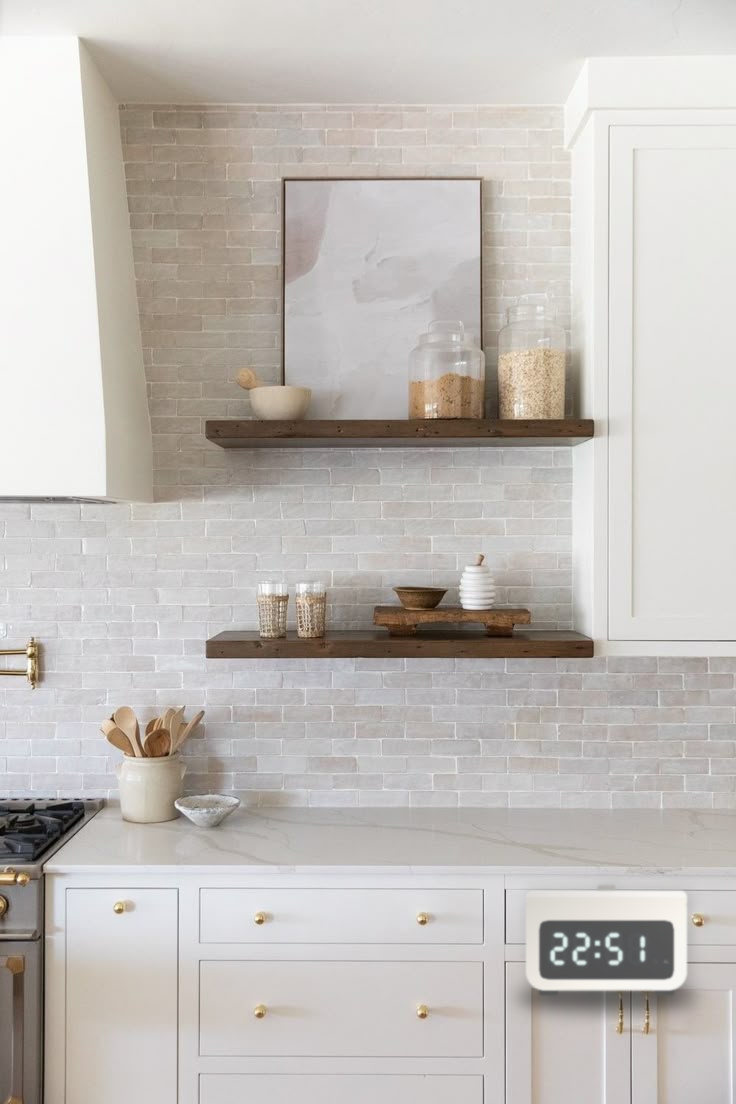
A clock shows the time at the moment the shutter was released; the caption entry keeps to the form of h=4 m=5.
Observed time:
h=22 m=51
